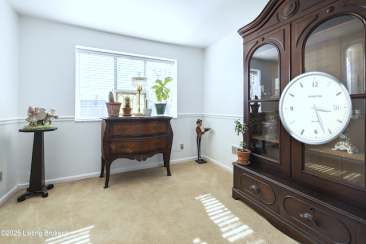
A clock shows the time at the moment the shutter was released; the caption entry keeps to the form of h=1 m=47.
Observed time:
h=3 m=27
